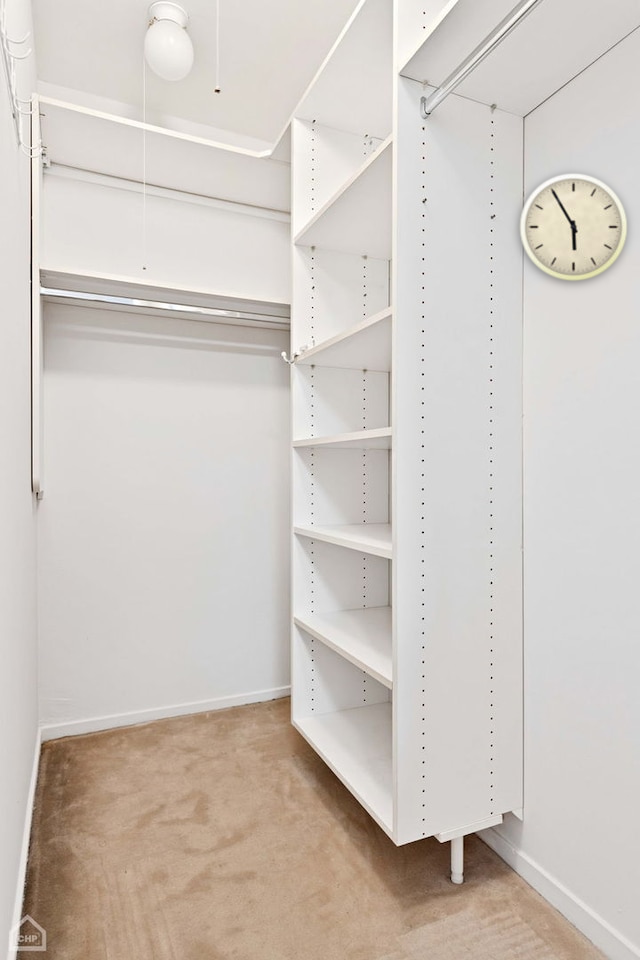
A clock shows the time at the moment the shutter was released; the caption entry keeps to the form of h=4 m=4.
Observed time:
h=5 m=55
